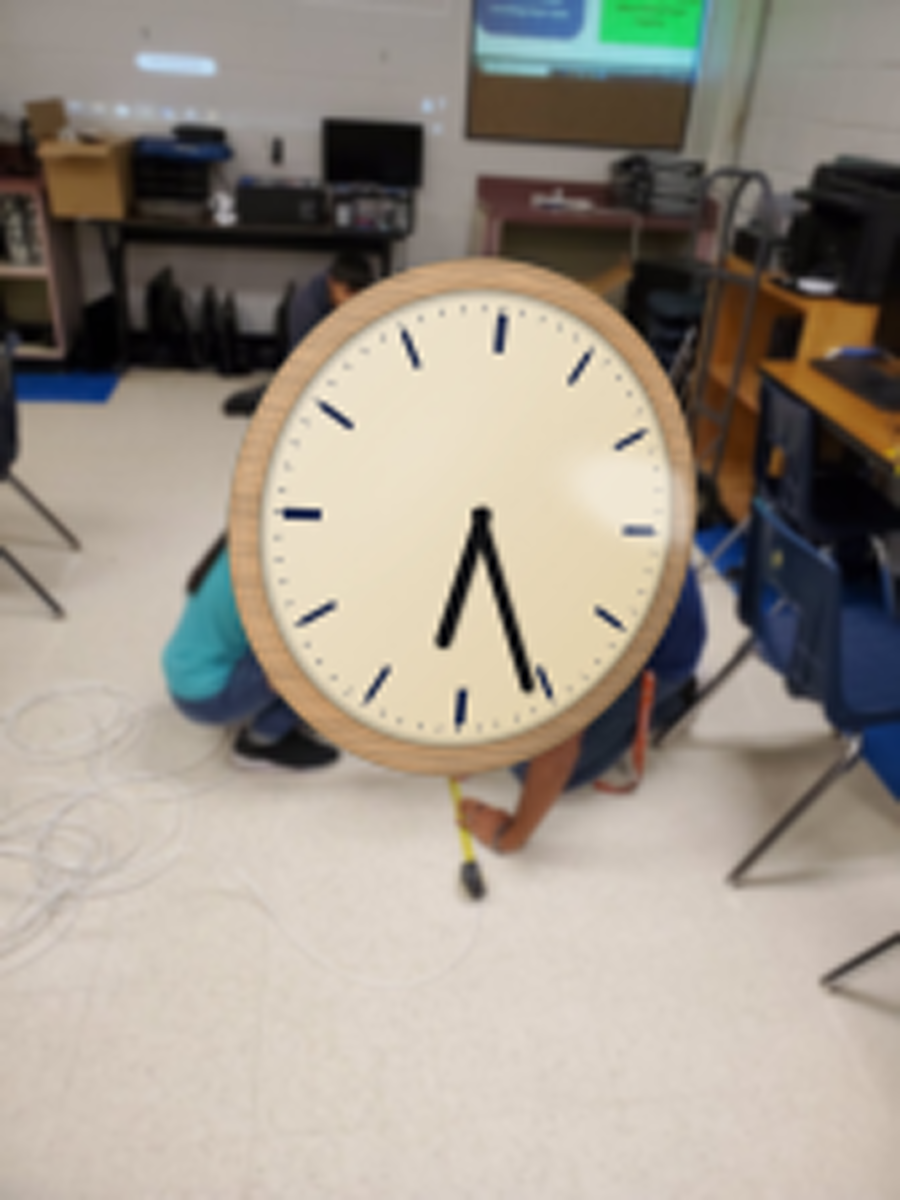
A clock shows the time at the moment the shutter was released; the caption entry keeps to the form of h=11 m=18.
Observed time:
h=6 m=26
